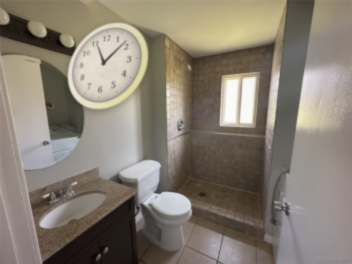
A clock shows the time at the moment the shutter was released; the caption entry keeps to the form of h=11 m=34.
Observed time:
h=11 m=8
